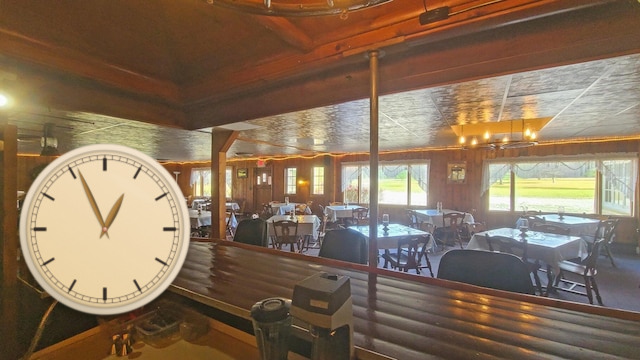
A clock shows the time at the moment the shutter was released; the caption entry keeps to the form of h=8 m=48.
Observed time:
h=12 m=56
